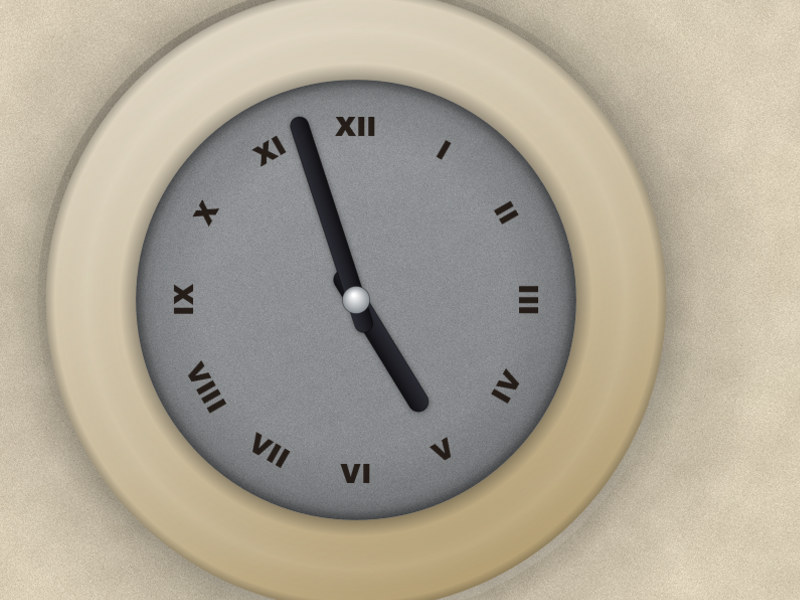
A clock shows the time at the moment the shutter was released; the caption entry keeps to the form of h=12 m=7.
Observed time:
h=4 m=57
